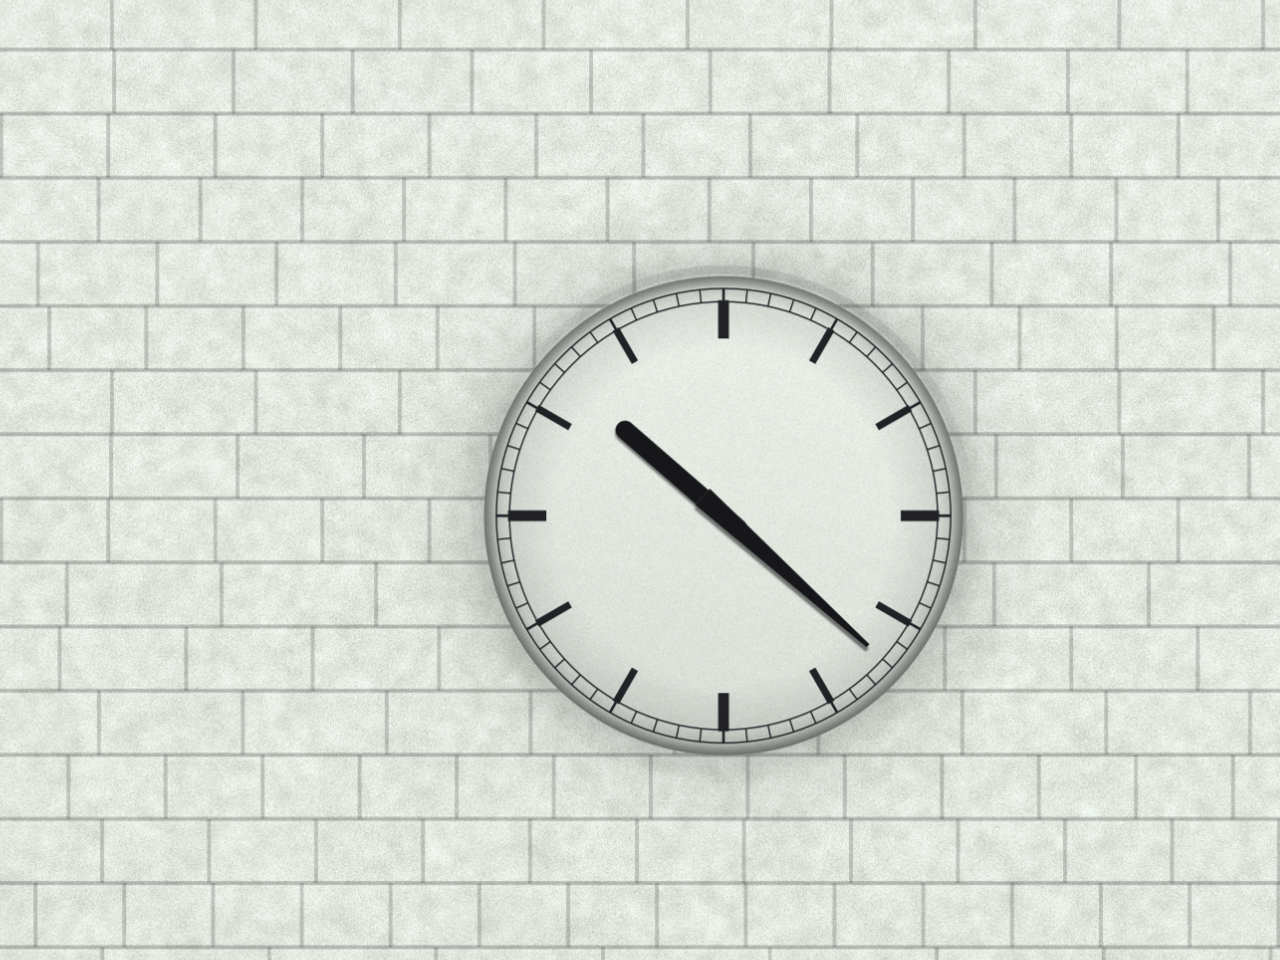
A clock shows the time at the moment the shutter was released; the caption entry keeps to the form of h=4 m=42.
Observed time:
h=10 m=22
